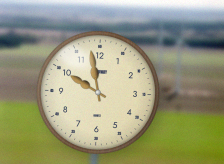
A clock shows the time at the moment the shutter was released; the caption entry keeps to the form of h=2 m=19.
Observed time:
h=9 m=58
